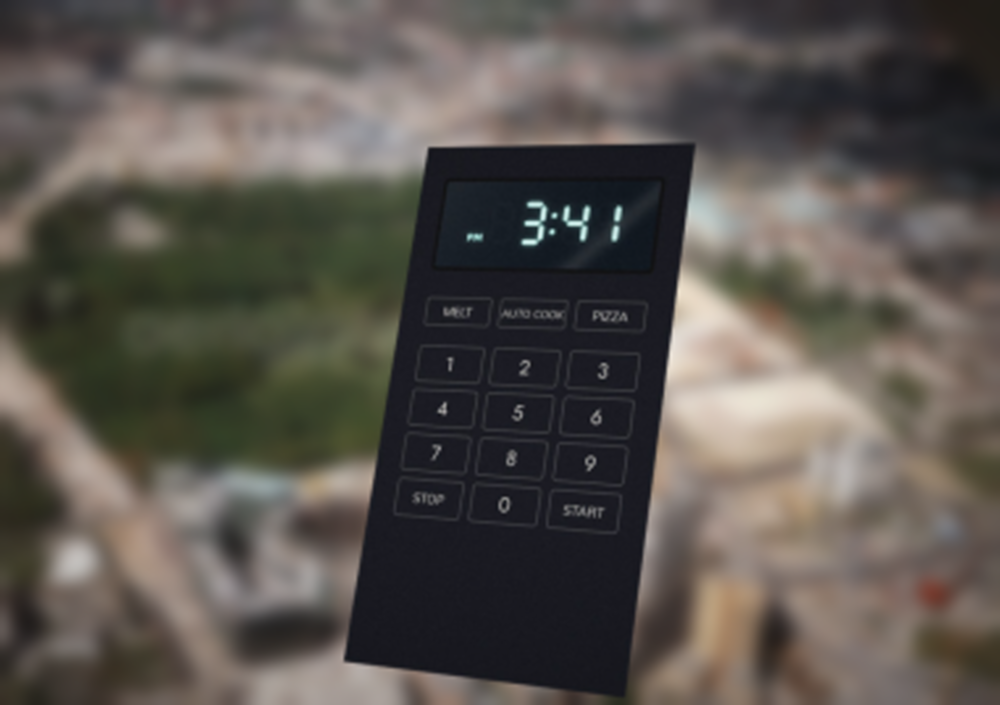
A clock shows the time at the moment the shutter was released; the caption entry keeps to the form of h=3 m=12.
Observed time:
h=3 m=41
